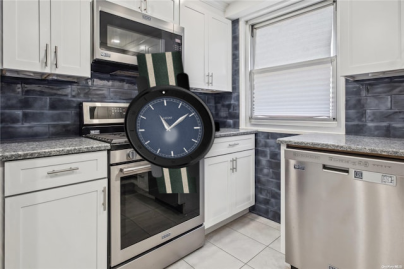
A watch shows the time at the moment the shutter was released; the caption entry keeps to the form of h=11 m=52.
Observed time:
h=11 m=9
